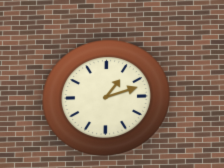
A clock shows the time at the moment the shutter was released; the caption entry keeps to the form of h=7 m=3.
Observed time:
h=1 m=12
